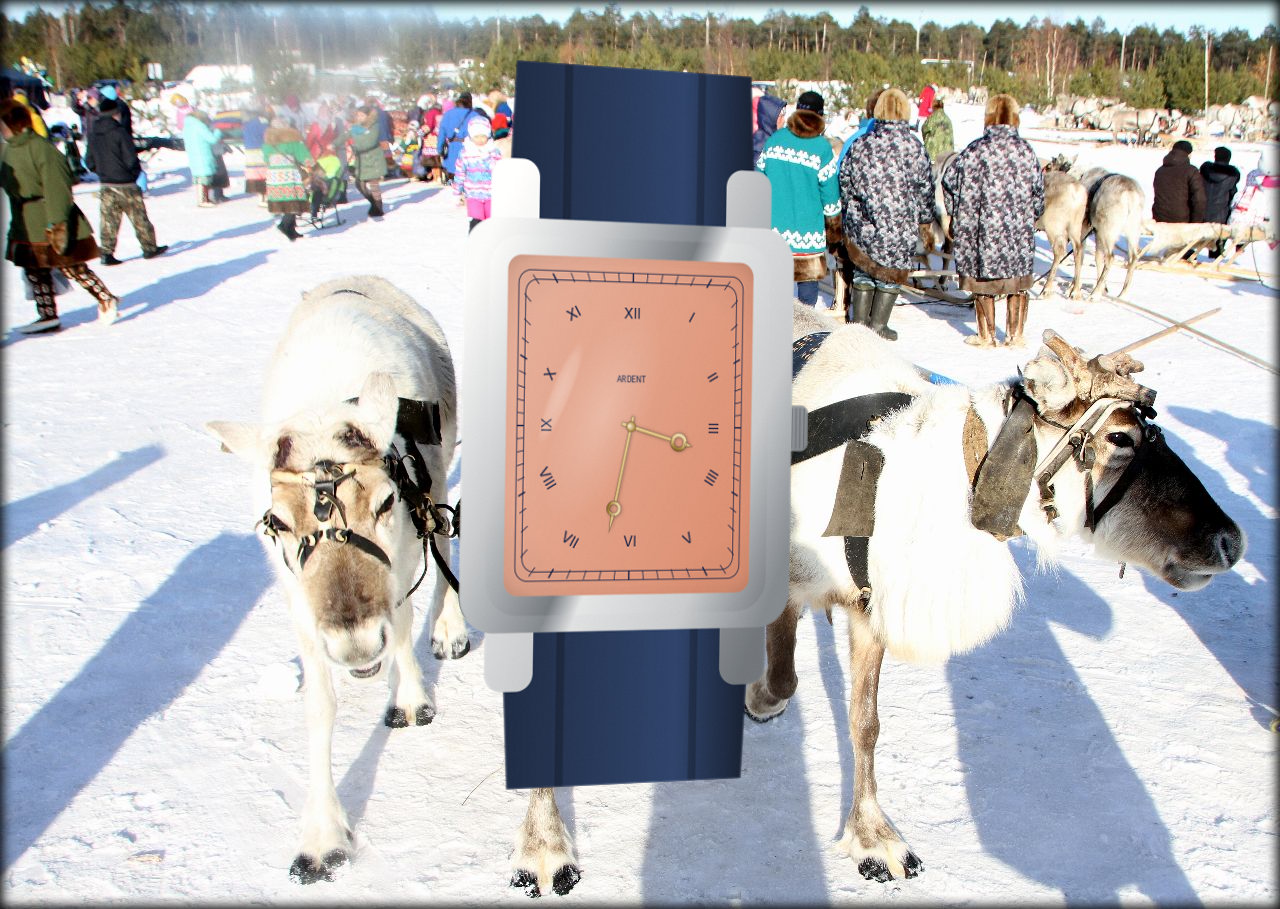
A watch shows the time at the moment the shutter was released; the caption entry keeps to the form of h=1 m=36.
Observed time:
h=3 m=32
